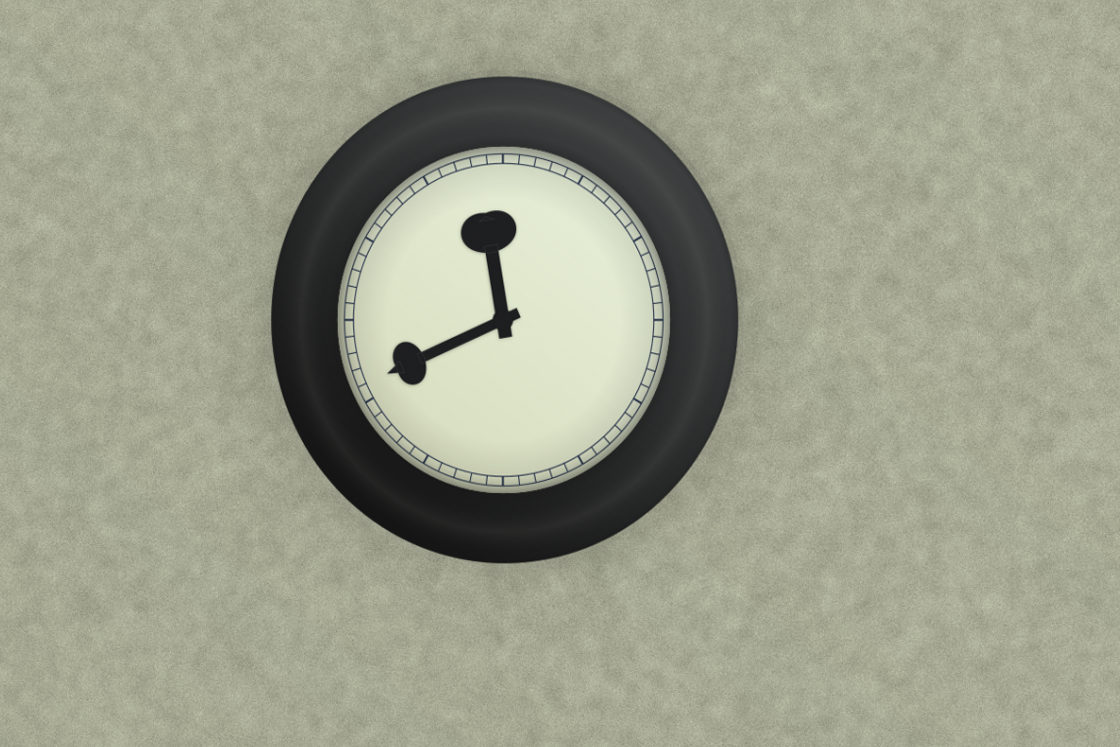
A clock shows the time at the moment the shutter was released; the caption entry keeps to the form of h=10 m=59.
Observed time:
h=11 m=41
